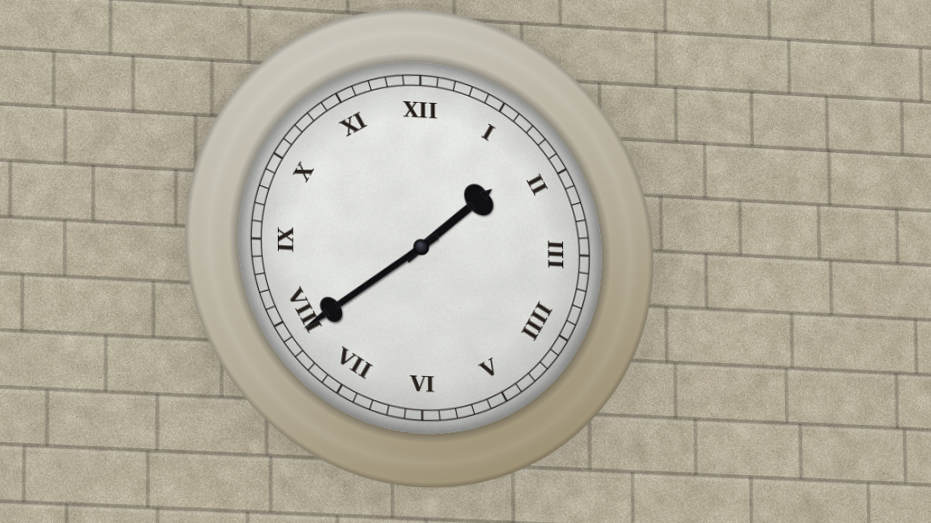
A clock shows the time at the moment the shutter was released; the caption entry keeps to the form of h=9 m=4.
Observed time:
h=1 m=39
